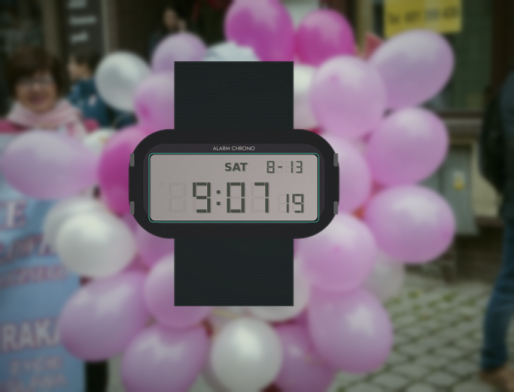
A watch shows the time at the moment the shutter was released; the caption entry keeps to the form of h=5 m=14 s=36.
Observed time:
h=9 m=7 s=19
